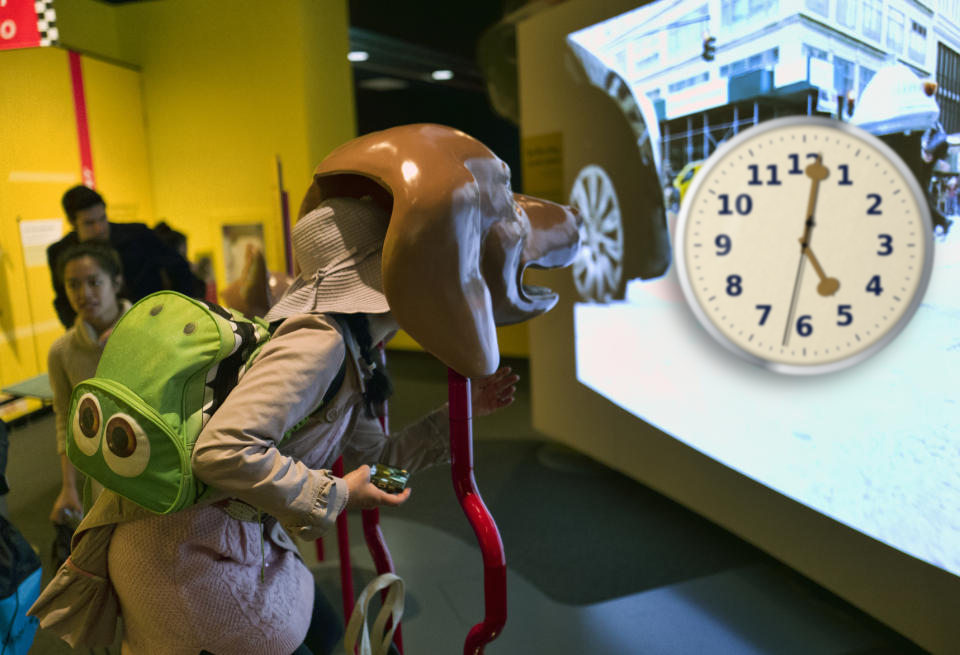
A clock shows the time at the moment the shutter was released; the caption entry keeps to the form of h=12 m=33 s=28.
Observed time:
h=5 m=1 s=32
